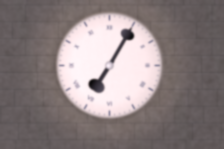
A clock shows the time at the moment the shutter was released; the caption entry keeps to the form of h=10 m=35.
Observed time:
h=7 m=5
